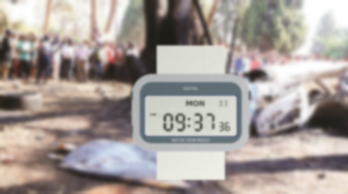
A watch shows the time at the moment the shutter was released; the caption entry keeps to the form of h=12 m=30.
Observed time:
h=9 m=37
